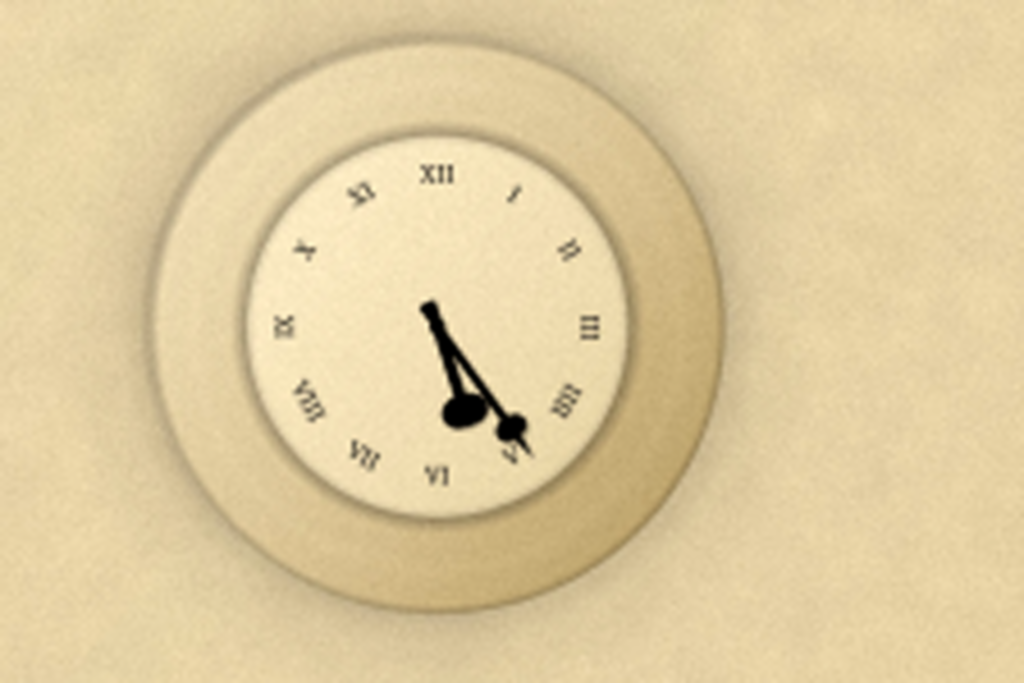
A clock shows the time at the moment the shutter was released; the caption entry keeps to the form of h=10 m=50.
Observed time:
h=5 m=24
